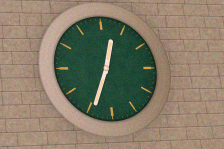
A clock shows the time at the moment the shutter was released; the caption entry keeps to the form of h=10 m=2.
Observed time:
h=12 m=34
